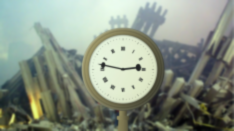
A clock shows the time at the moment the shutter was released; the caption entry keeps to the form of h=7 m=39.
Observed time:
h=2 m=47
